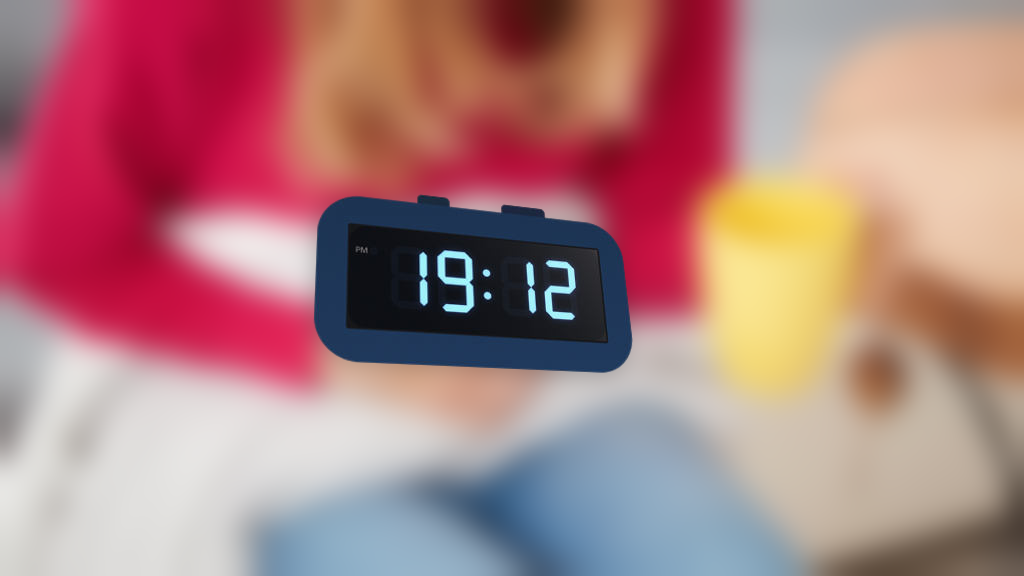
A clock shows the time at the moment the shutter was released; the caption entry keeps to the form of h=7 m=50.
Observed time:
h=19 m=12
